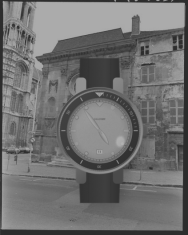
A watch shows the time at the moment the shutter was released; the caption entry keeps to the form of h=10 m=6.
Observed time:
h=4 m=54
